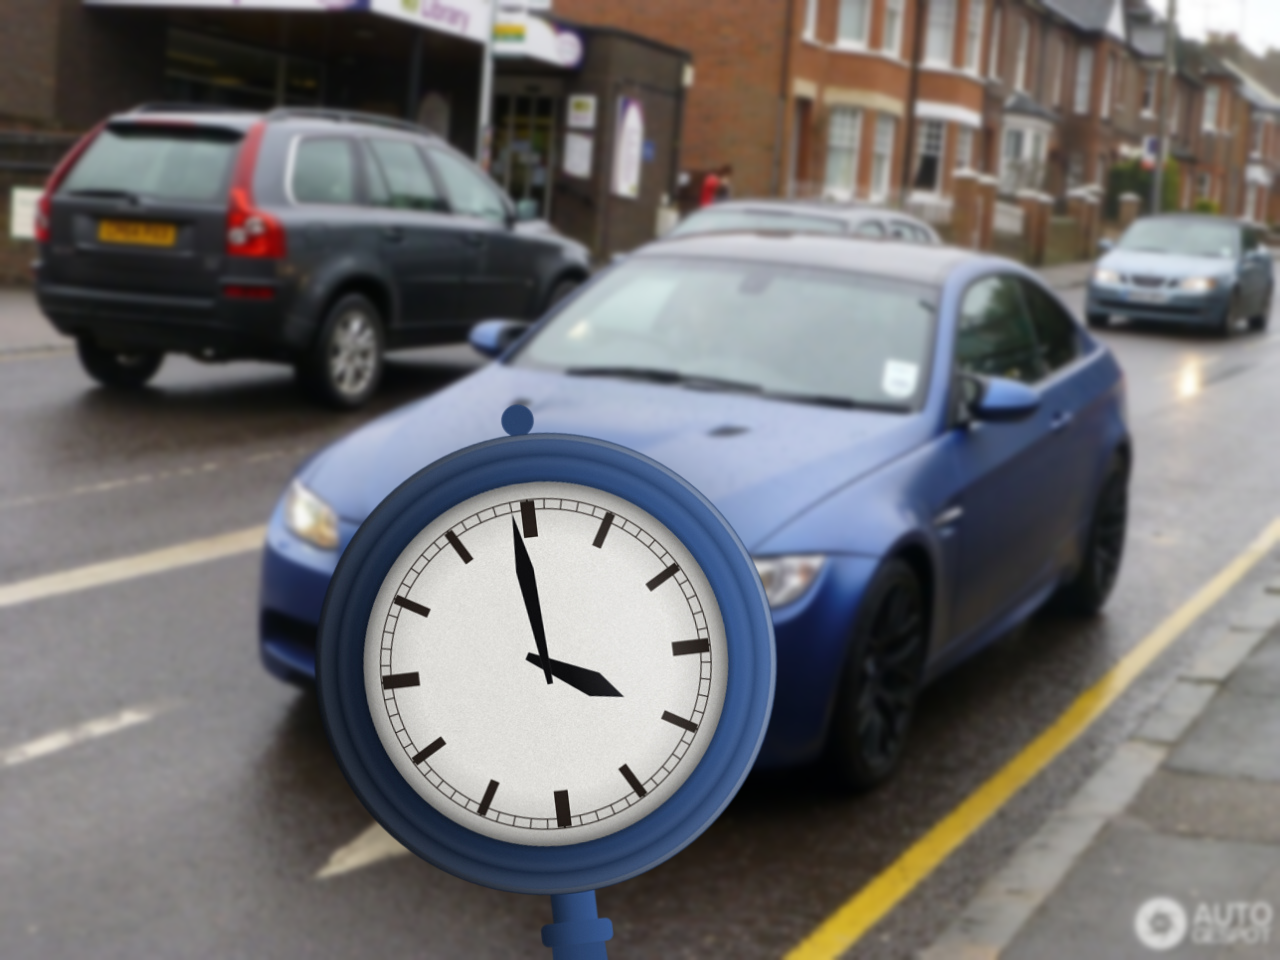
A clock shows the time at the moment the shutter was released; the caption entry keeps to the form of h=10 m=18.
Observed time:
h=3 m=59
